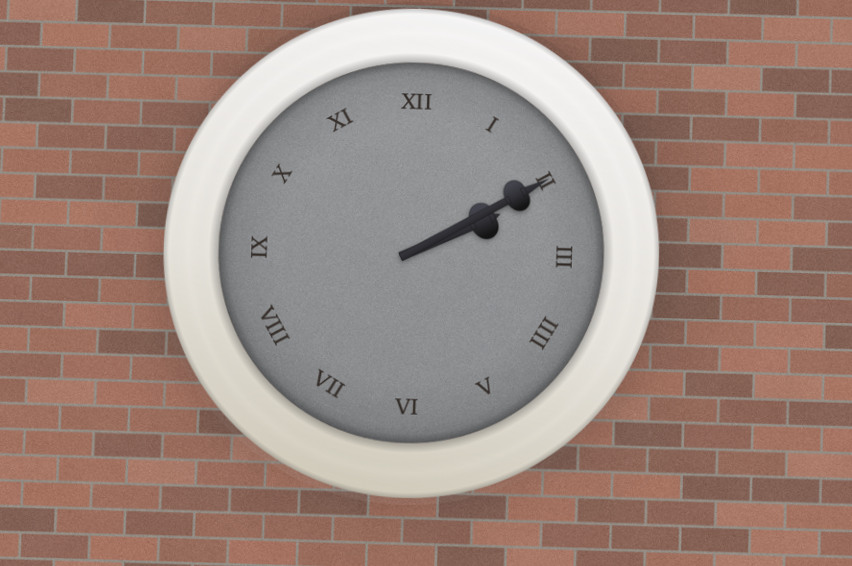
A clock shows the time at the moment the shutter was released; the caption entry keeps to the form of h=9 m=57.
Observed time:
h=2 m=10
